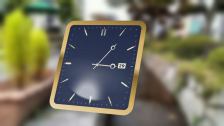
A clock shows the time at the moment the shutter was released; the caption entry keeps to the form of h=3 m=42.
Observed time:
h=3 m=6
